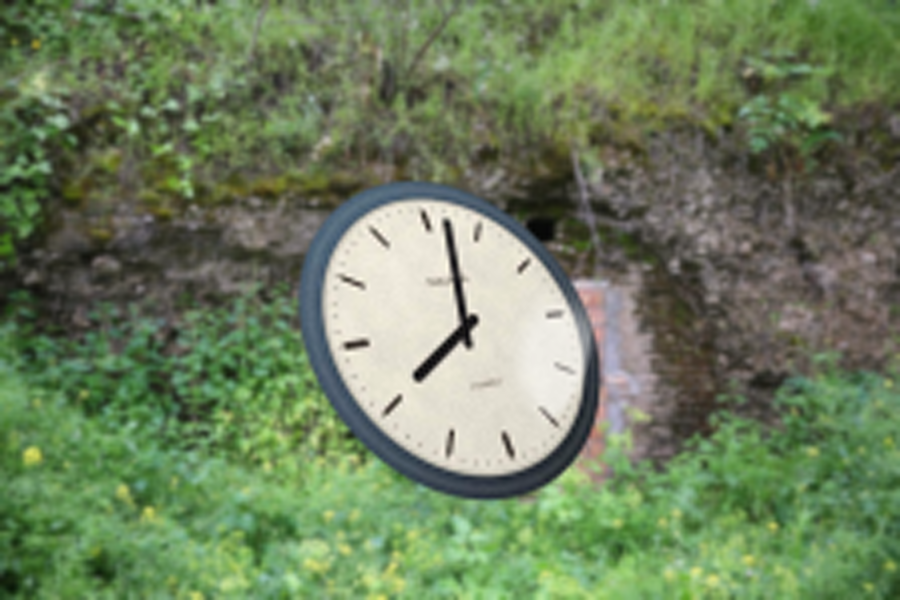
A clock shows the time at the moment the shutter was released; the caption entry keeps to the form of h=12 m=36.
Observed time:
h=8 m=2
